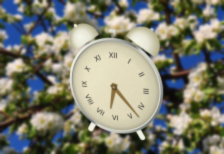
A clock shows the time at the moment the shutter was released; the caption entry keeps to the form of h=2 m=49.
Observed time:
h=6 m=23
